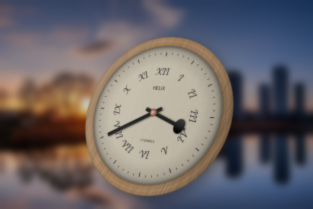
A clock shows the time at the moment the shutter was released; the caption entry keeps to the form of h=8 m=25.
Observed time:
h=3 m=40
